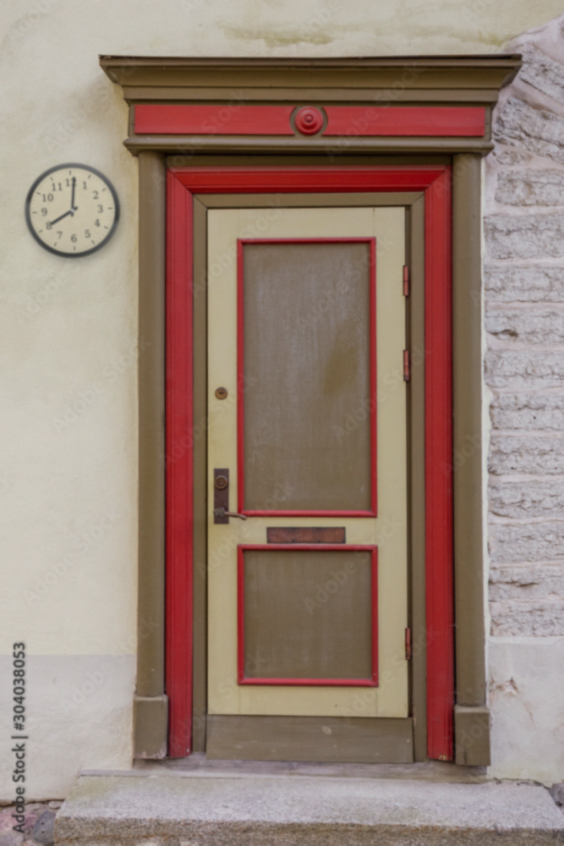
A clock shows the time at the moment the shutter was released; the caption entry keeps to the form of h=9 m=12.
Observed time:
h=8 m=1
